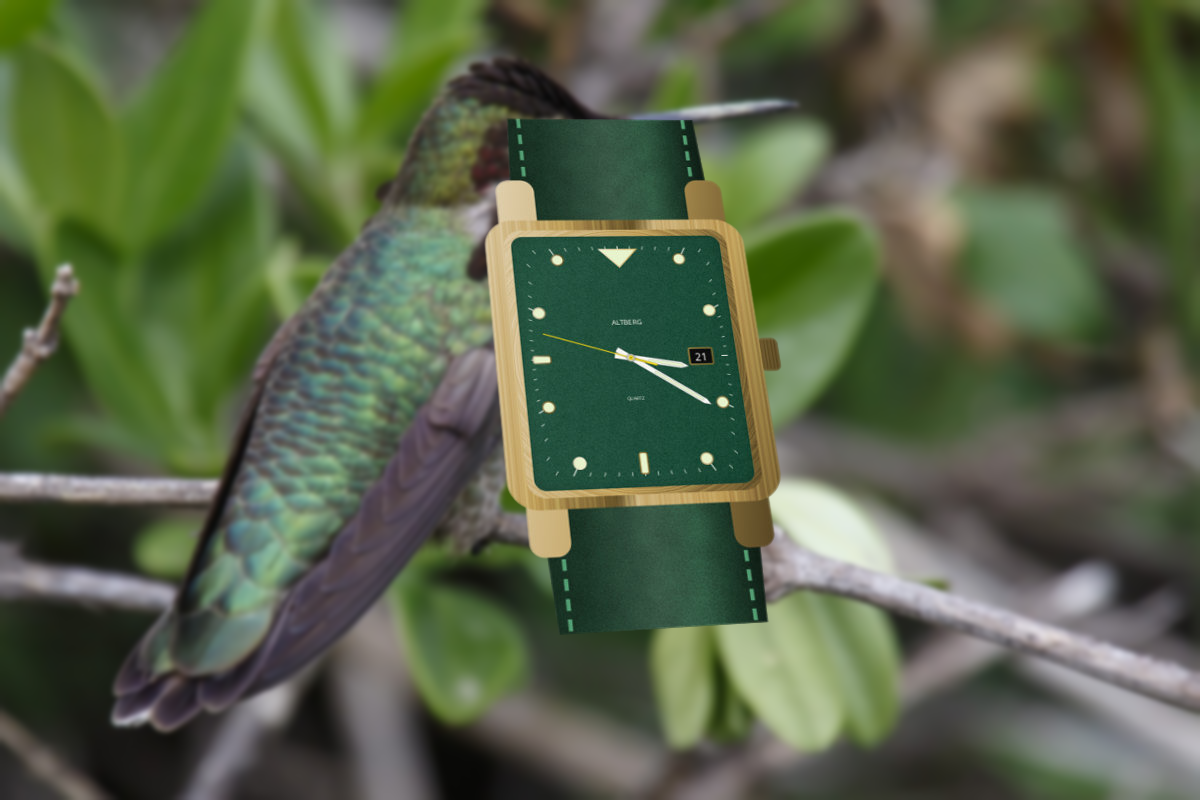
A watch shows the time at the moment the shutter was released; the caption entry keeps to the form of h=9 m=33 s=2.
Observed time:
h=3 m=20 s=48
